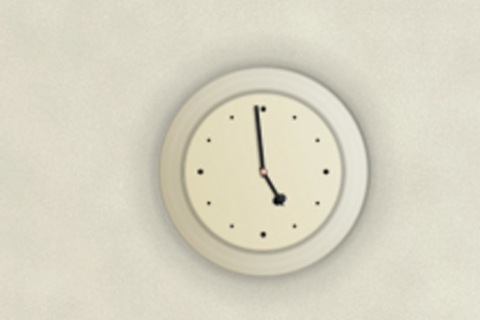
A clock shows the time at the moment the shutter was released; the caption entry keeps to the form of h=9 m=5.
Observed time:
h=4 m=59
